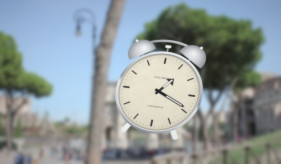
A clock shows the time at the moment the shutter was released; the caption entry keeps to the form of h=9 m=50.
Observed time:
h=1 m=19
